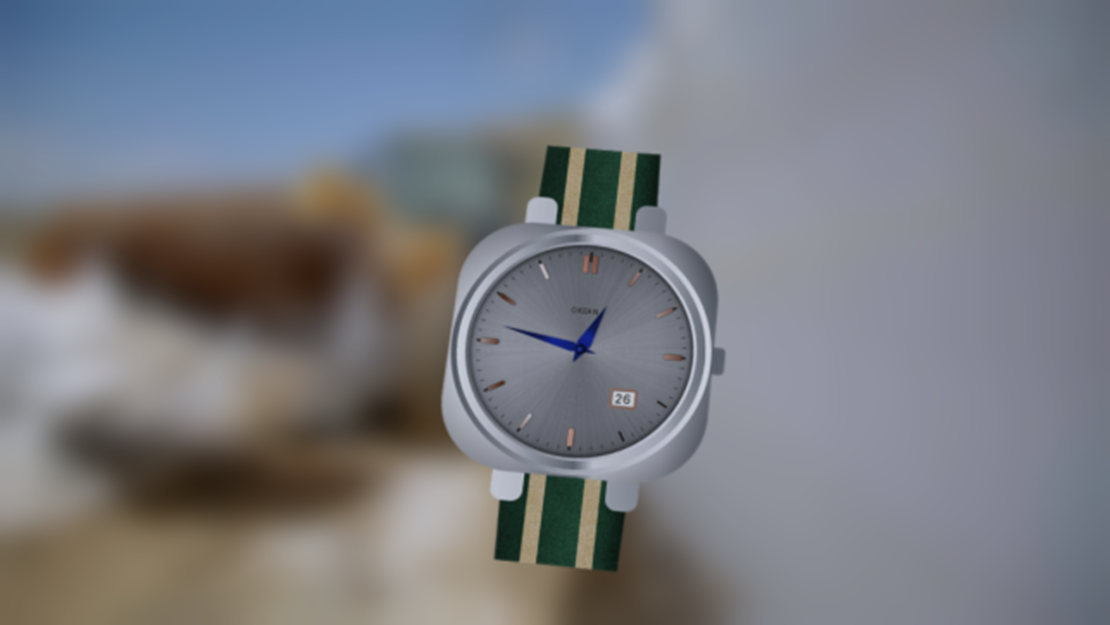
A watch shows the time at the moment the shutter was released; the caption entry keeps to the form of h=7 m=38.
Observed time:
h=12 m=47
